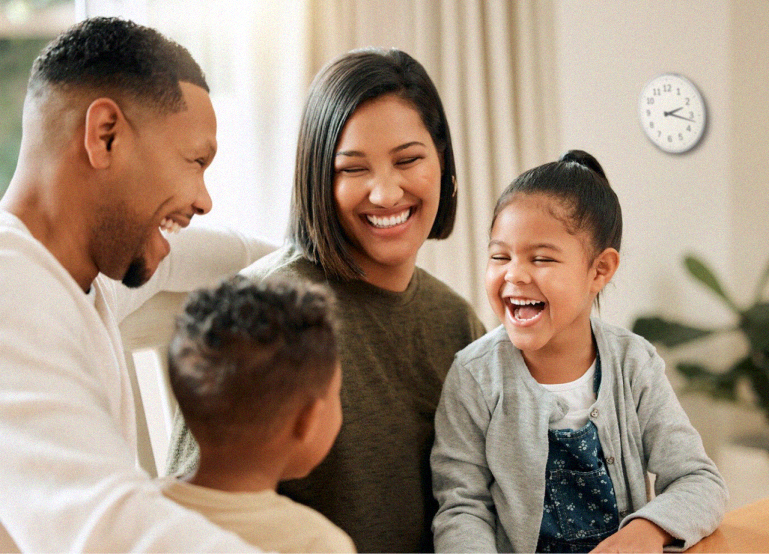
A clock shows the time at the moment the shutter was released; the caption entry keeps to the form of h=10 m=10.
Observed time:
h=2 m=17
